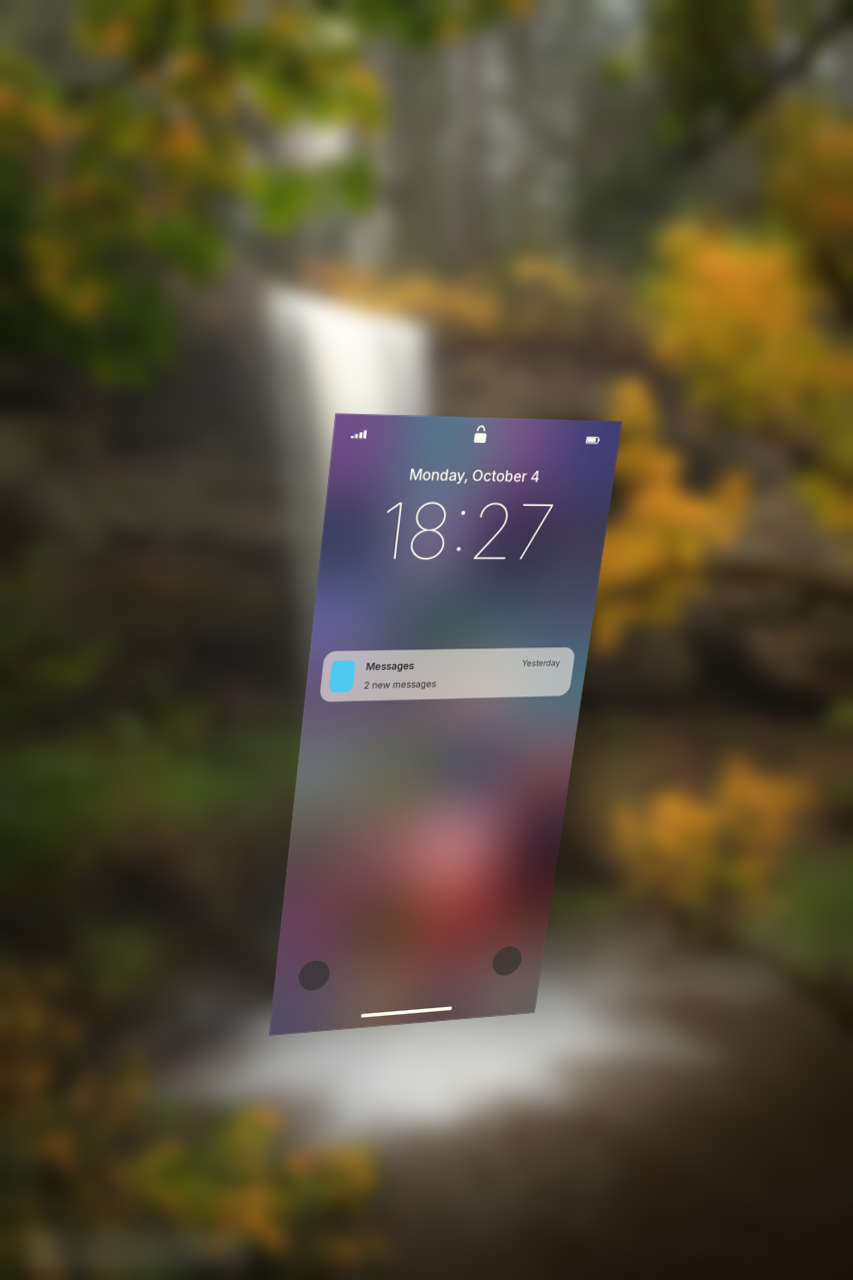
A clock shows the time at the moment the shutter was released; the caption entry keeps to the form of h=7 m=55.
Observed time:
h=18 m=27
